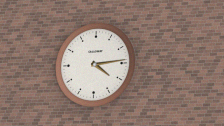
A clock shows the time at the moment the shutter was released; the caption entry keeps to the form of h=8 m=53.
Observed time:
h=4 m=14
